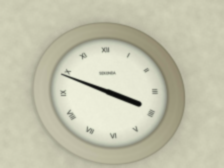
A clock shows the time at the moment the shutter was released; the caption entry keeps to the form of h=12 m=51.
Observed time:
h=3 m=49
